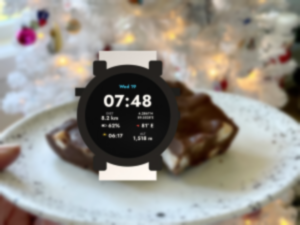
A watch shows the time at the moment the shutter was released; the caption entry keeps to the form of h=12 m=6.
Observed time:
h=7 m=48
